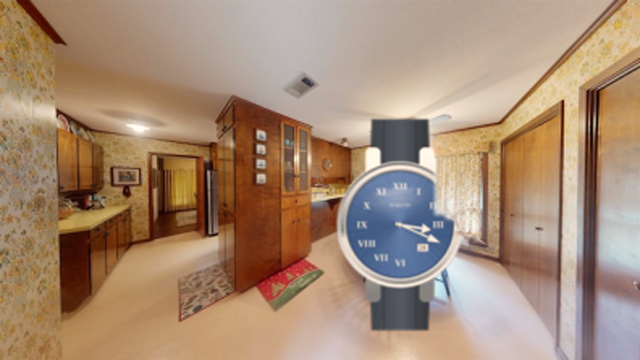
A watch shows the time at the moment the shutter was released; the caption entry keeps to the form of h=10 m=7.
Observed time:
h=3 m=19
